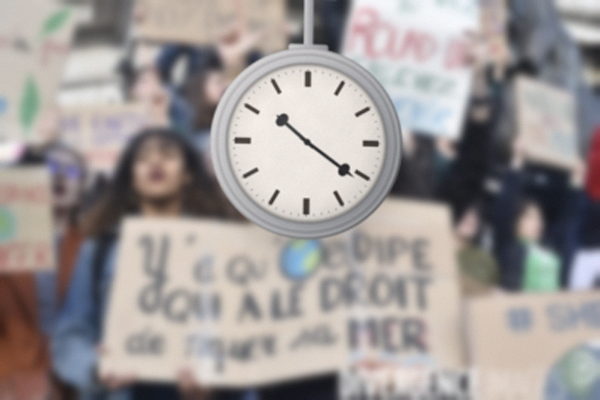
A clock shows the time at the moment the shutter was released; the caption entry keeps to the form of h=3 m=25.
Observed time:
h=10 m=21
